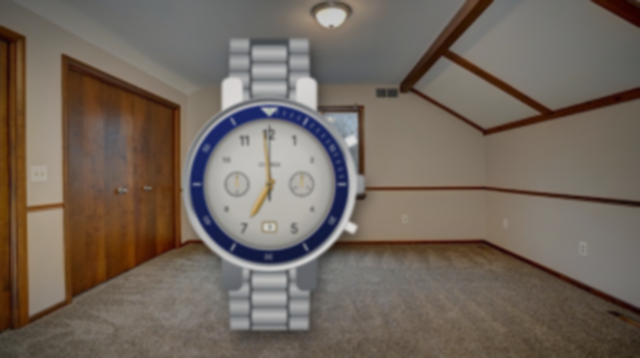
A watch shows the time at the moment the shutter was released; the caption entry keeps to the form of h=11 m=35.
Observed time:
h=6 m=59
